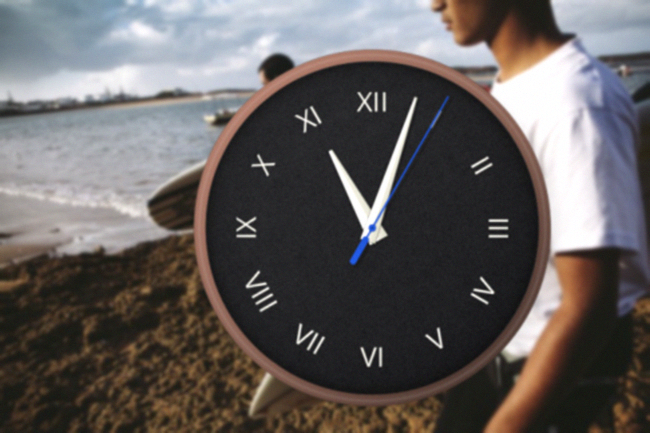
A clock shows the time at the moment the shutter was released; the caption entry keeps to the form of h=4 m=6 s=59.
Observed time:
h=11 m=3 s=5
